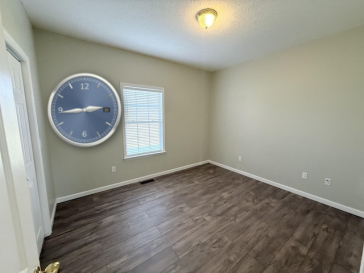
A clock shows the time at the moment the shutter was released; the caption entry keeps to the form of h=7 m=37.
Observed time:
h=2 m=44
